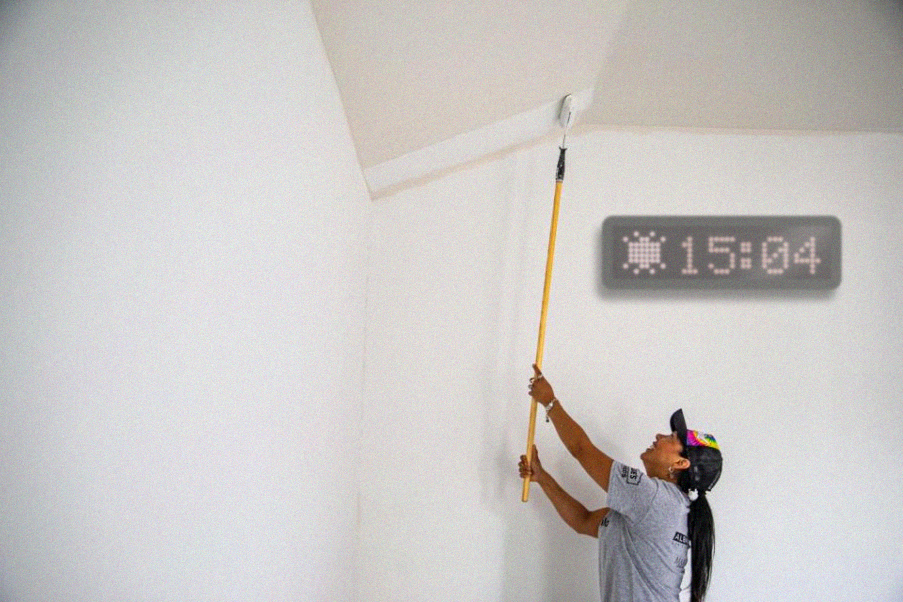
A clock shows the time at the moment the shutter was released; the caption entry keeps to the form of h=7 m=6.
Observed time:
h=15 m=4
